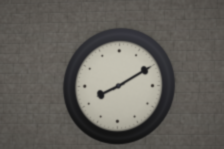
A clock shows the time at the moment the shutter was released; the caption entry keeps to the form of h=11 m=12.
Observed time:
h=8 m=10
